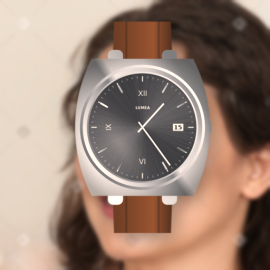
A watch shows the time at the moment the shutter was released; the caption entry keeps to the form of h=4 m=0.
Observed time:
h=1 m=24
